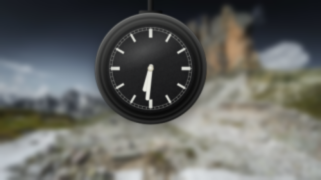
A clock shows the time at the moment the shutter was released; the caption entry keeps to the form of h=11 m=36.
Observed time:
h=6 m=31
